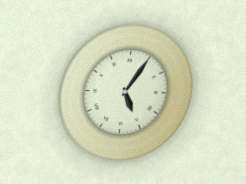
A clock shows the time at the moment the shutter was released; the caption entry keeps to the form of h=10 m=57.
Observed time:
h=5 m=5
